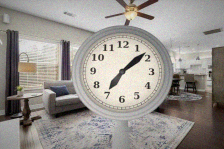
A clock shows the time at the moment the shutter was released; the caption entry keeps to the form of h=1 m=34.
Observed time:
h=7 m=8
